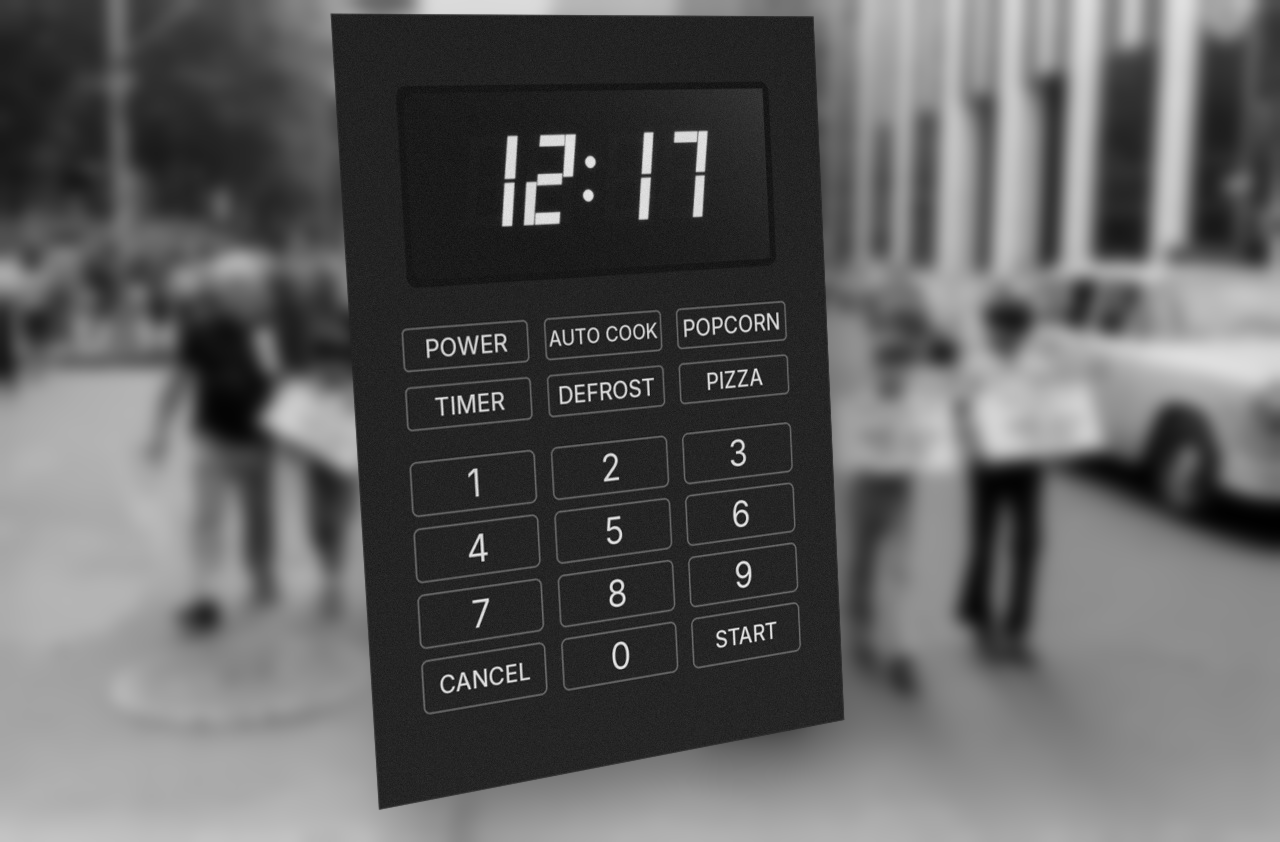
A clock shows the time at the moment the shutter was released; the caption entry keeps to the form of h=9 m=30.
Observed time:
h=12 m=17
